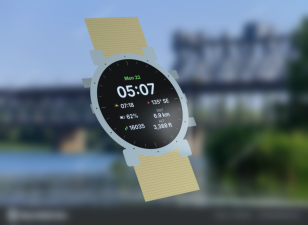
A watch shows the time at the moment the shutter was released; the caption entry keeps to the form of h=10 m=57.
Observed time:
h=5 m=7
